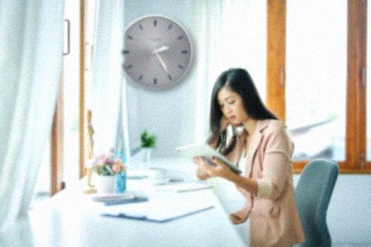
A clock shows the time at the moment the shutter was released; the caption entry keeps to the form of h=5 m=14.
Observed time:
h=2 m=25
